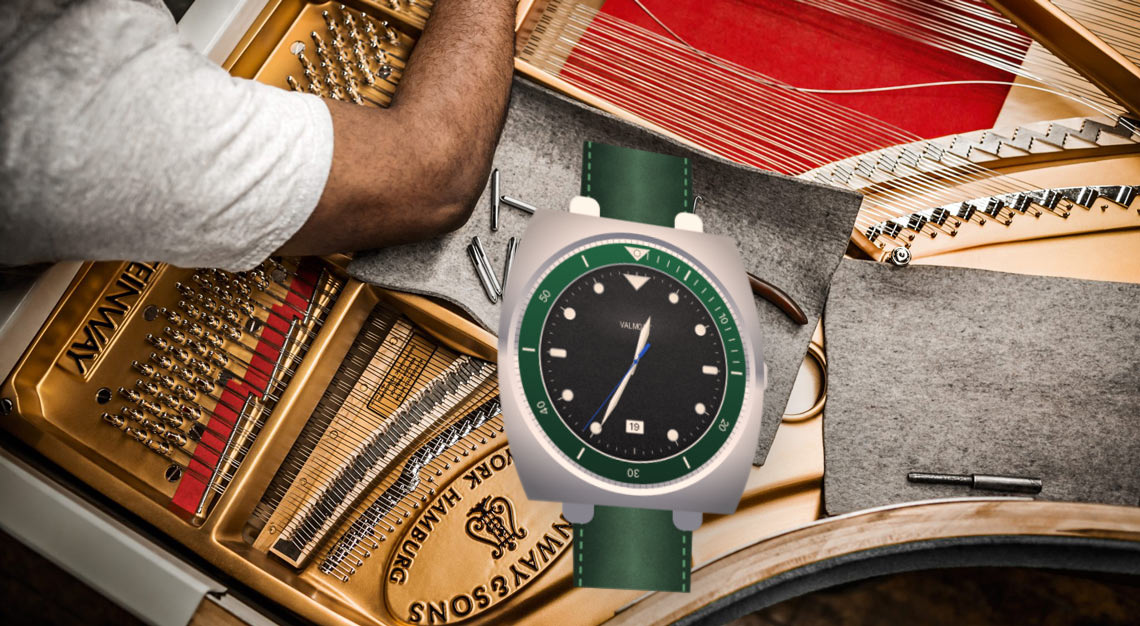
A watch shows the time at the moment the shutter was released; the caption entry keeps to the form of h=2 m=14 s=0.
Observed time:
h=12 m=34 s=36
